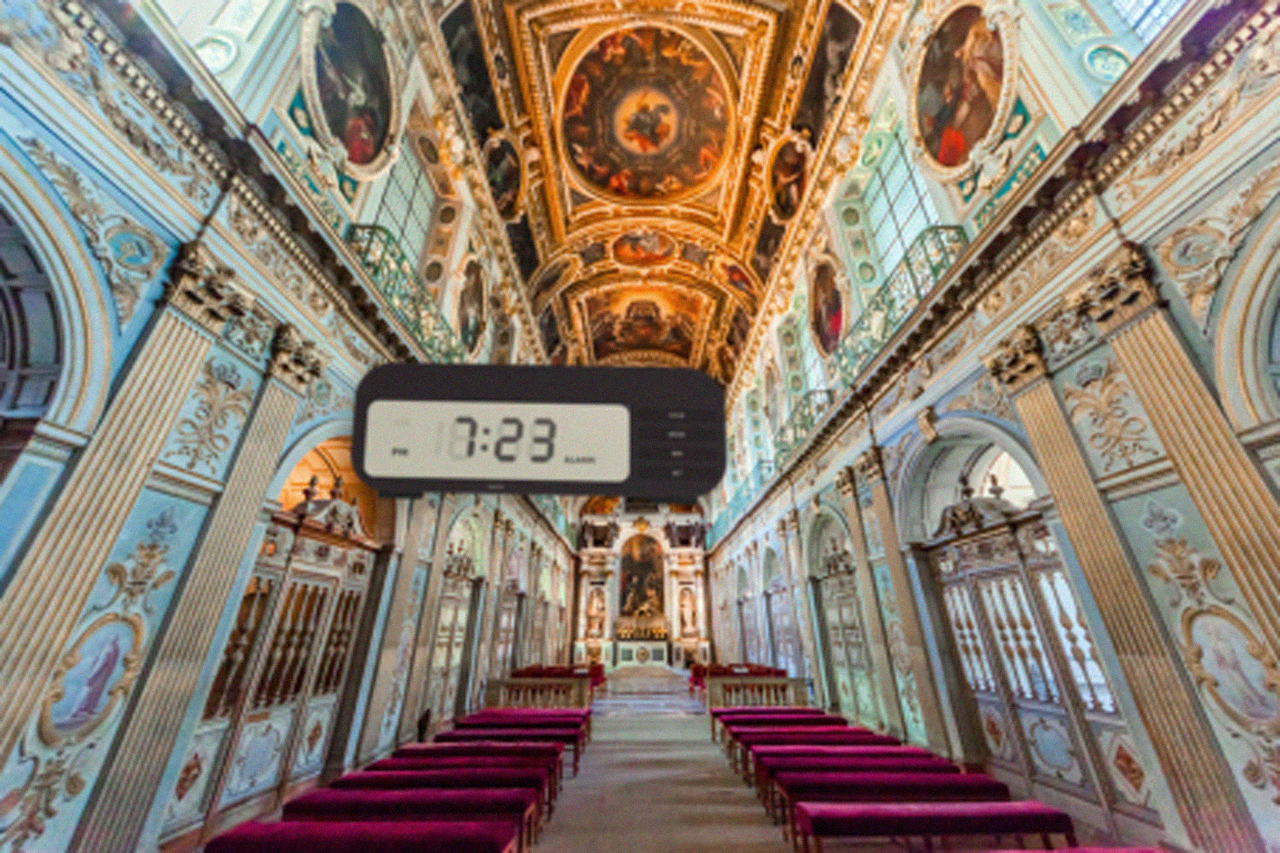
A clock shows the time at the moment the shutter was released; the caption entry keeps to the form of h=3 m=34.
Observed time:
h=7 m=23
